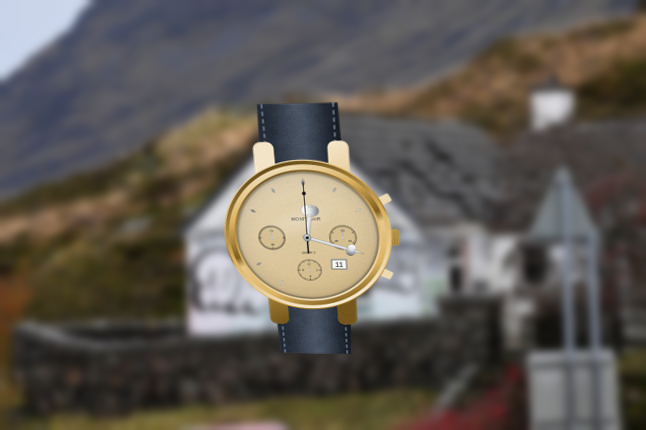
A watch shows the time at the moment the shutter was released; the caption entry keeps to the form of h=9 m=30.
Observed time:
h=12 m=18
